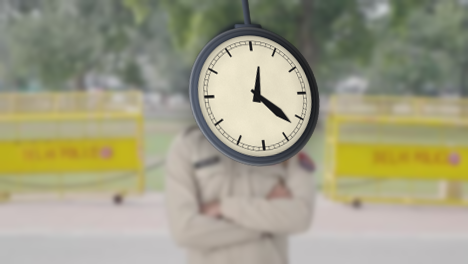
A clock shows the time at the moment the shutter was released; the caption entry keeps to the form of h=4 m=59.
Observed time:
h=12 m=22
